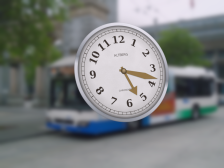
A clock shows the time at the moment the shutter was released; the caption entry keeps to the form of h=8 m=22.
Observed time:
h=5 m=18
